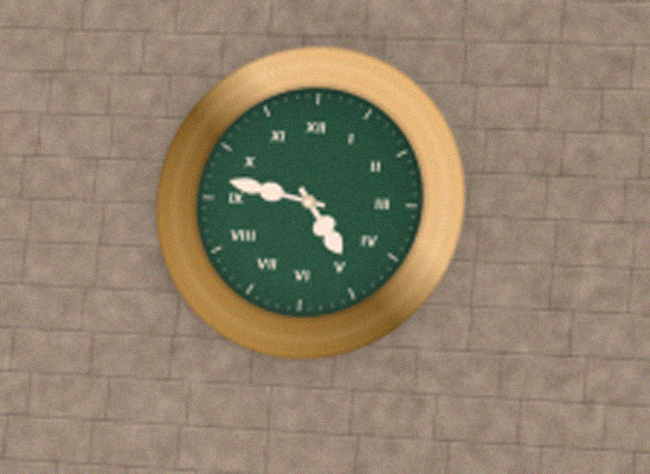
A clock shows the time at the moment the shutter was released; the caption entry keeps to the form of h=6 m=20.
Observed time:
h=4 m=47
